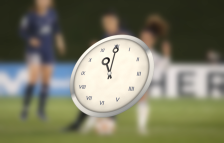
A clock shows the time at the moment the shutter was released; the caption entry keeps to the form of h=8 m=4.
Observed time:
h=11 m=0
